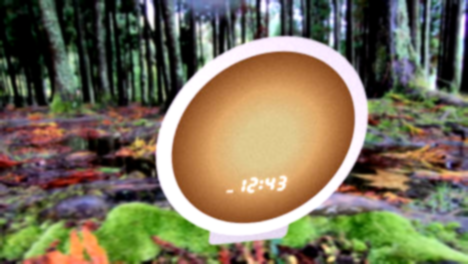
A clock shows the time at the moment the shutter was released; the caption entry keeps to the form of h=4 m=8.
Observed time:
h=12 m=43
